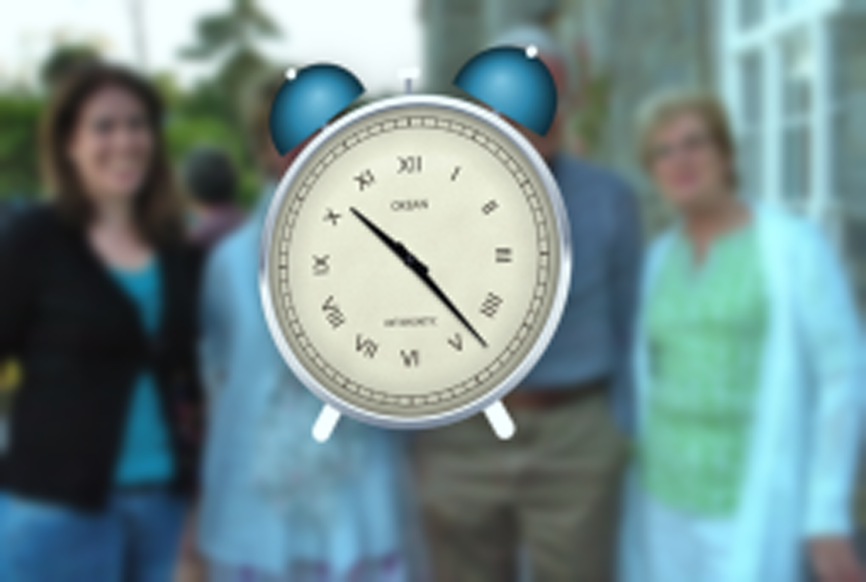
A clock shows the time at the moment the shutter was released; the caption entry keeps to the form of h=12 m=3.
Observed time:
h=10 m=23
